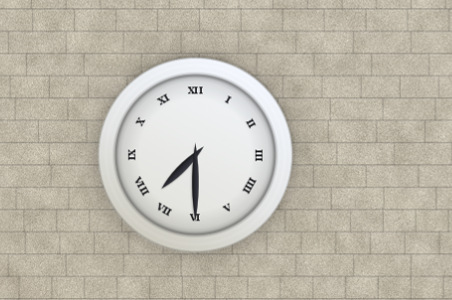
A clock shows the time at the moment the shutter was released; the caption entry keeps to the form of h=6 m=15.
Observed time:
h=7 m=30
